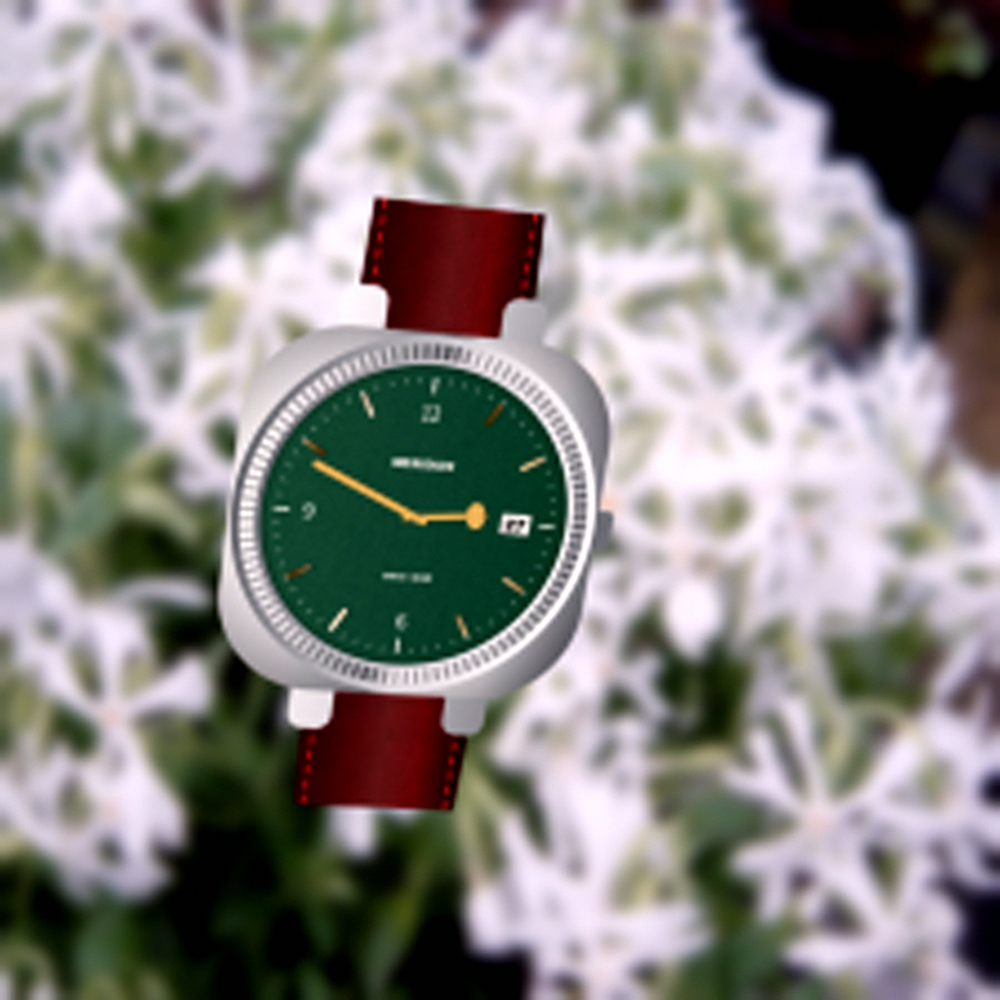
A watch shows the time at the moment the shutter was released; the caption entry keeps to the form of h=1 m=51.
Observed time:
h=2 m=49
